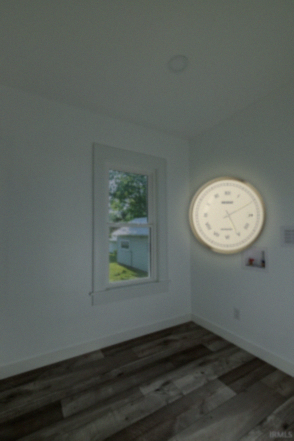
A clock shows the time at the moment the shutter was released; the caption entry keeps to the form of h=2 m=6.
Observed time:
h=5 m=10
